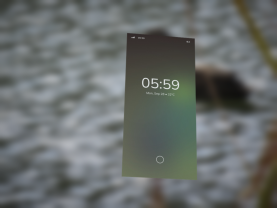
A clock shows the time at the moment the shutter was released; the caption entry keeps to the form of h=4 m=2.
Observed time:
h=5 m=59
